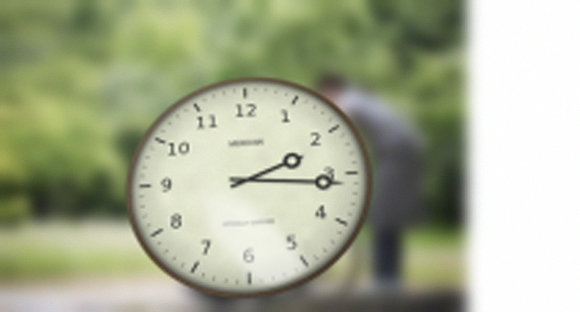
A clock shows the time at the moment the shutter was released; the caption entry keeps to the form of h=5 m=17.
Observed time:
h=2 m=16
